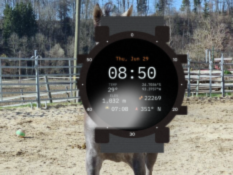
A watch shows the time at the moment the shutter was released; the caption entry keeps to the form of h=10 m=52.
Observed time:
h=8 m=50
